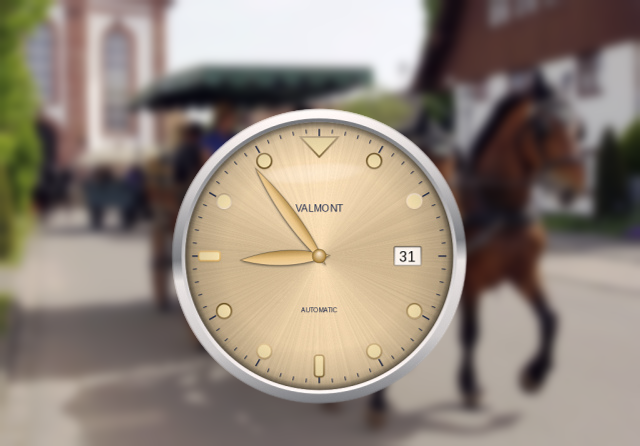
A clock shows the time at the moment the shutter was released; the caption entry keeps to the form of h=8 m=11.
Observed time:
h=8 m=54
